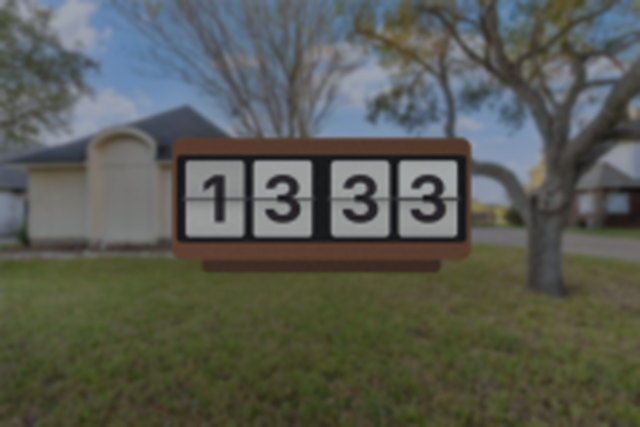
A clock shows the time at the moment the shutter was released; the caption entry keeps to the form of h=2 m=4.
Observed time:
h=13 m=33
